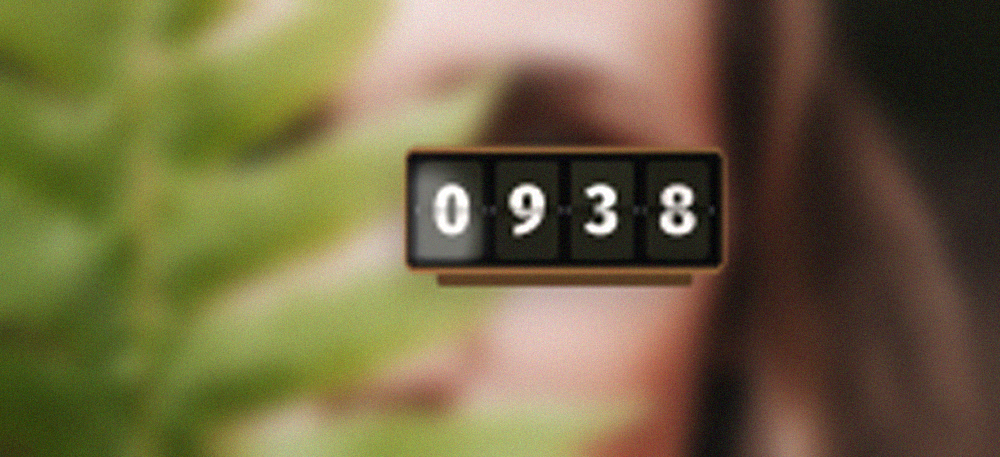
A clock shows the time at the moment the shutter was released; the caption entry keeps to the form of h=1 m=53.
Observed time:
h=9 m=38
